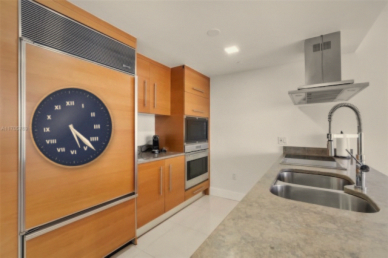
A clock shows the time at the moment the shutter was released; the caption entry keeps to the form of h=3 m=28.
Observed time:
h=5 m=23
